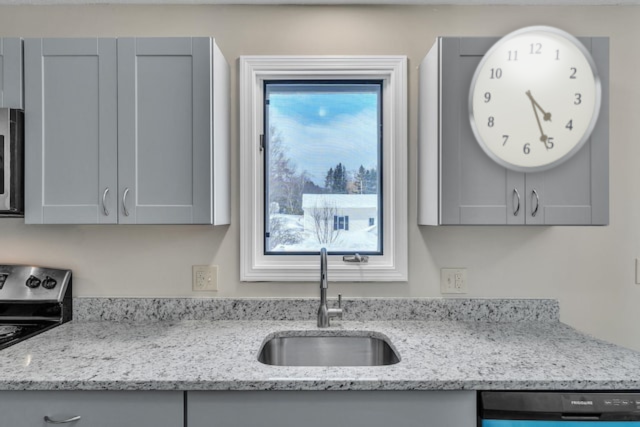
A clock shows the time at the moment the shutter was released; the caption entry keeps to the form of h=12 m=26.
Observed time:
h=4 m=26
